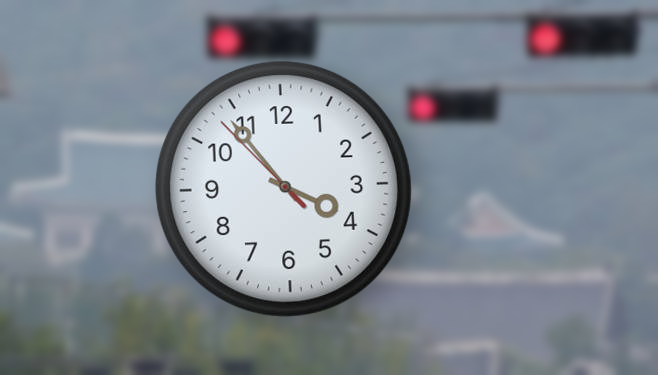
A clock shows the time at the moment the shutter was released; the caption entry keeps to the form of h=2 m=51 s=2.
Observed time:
h=3 m=53 s=53
